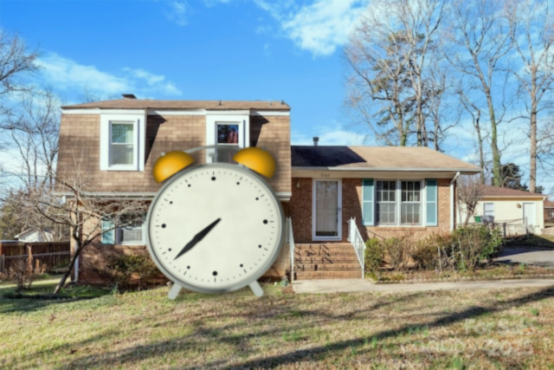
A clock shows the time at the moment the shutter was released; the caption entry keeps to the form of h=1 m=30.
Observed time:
h=7 m=38
